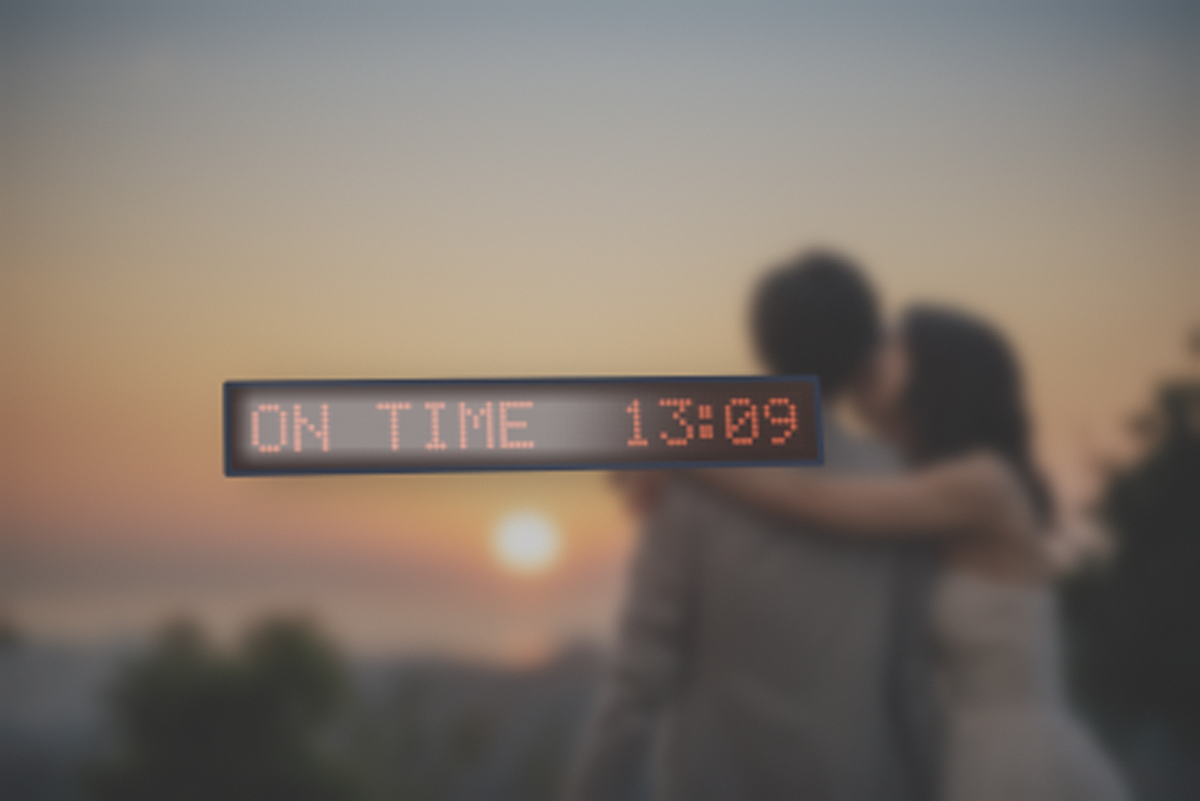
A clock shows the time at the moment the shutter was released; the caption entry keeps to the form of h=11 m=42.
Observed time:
h=13 m=9
